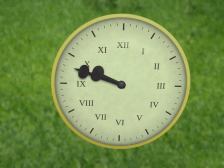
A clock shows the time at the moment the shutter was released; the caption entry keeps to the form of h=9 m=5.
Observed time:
h=9 m=48
